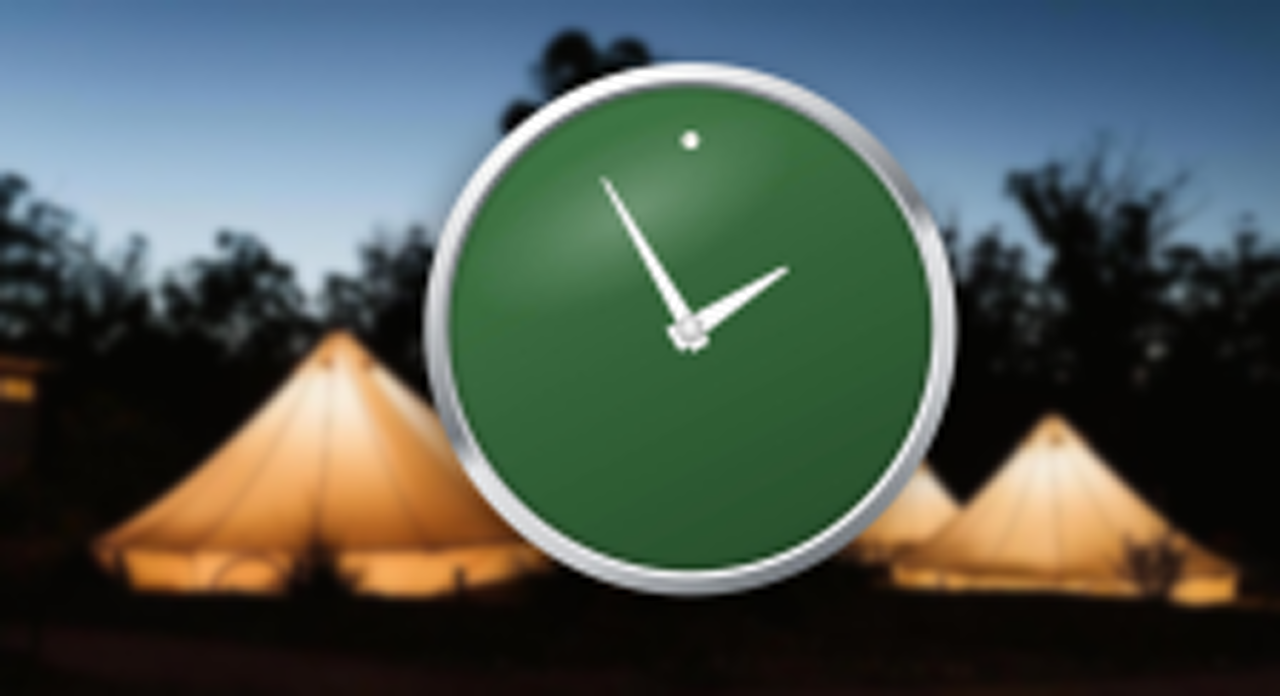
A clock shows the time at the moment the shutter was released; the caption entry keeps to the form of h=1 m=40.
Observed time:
h=1 m=55
